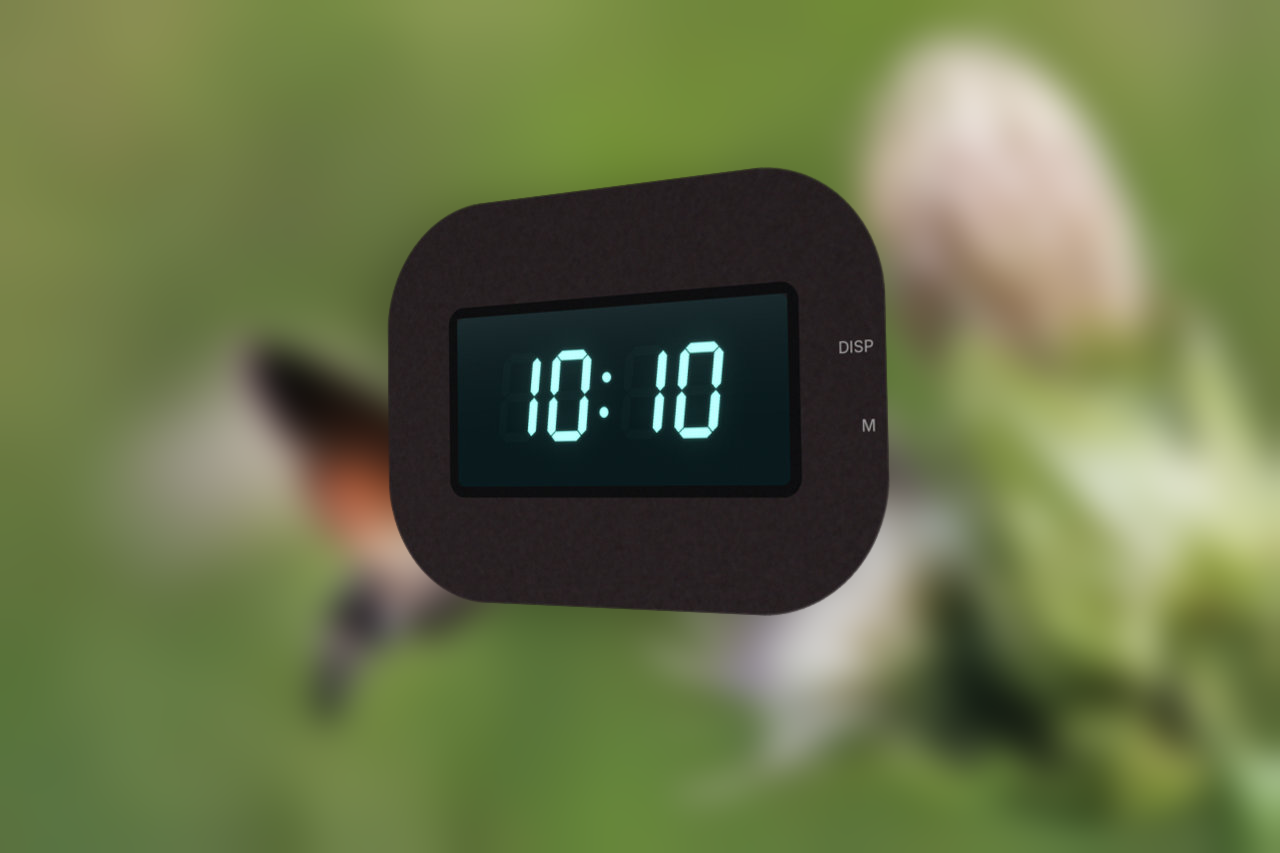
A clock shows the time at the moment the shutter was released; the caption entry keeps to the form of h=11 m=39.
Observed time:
h=10 m=10
